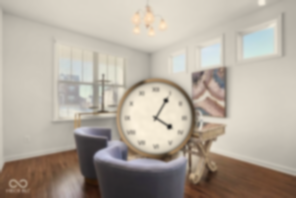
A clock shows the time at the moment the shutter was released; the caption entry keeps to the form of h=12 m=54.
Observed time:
h=4 m=5
